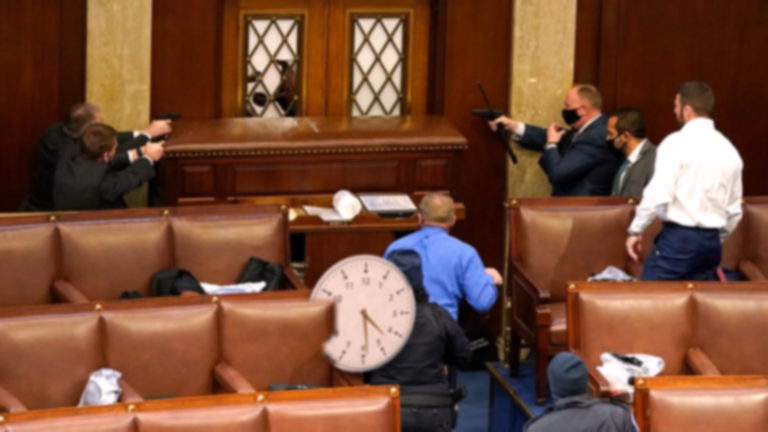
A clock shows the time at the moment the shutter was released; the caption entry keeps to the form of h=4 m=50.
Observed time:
h=4 m=29
